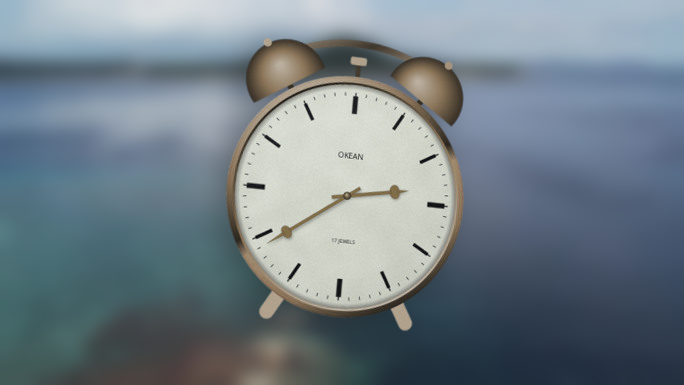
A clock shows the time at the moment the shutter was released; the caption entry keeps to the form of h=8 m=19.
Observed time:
h=2 m=39
